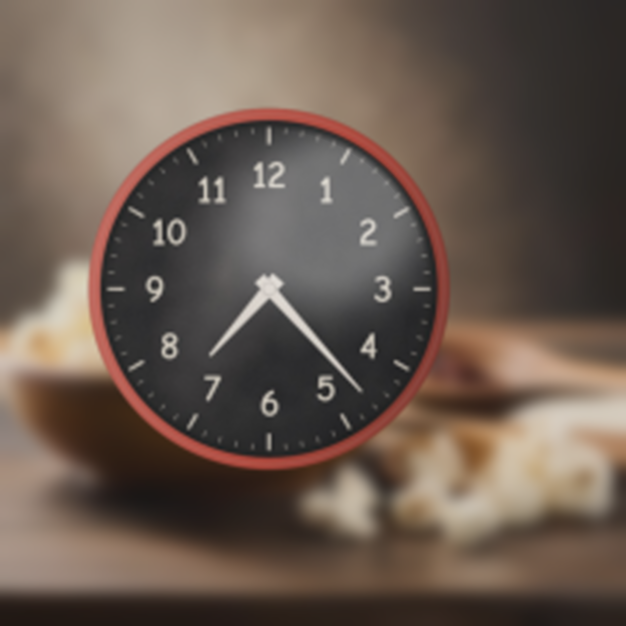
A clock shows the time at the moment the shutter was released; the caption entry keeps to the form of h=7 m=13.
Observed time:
h=7 m=23
